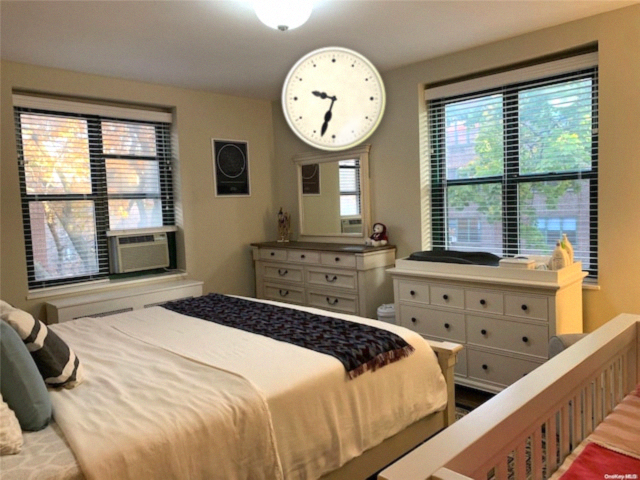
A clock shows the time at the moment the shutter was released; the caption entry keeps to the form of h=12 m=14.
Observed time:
h=9 m=33
